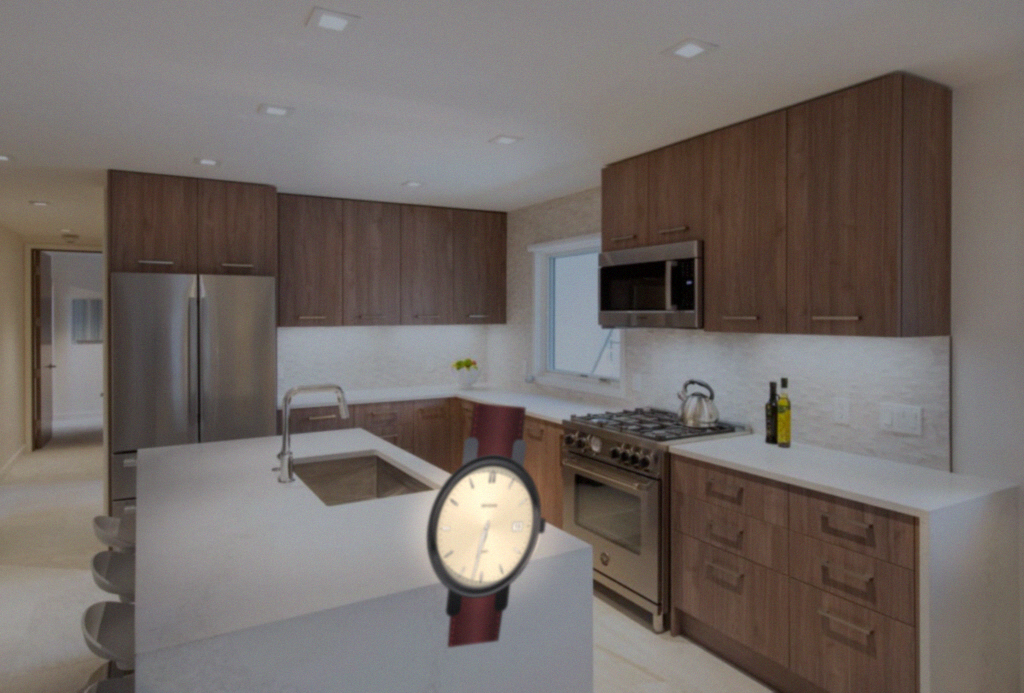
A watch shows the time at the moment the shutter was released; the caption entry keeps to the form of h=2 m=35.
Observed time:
h=6 m=32
